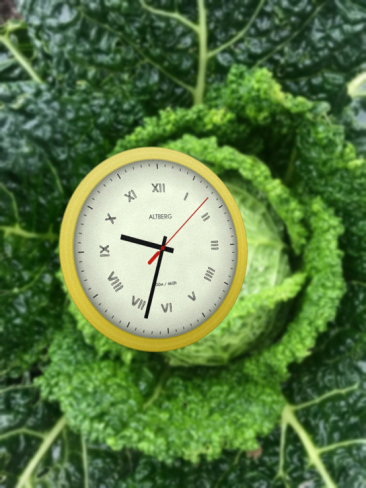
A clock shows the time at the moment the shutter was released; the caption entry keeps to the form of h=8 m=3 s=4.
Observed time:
h=9 m=33 s=8
